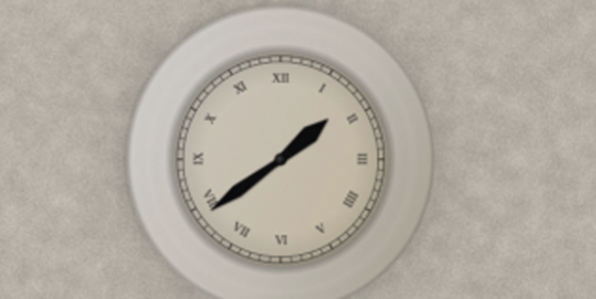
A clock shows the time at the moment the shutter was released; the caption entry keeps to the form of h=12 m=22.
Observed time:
h=1 m=39
